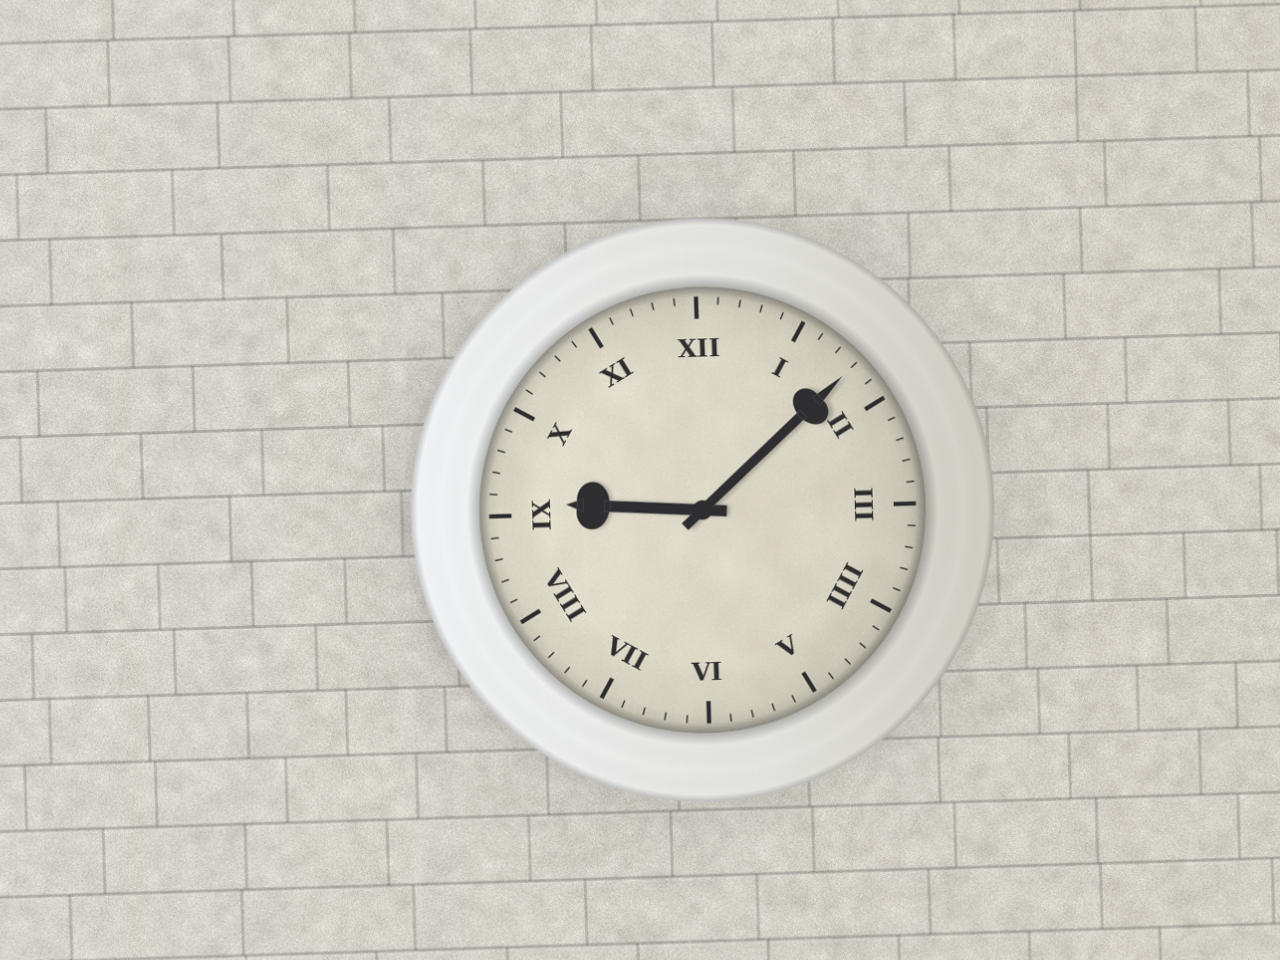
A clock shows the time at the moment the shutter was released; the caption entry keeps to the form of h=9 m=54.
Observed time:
h=9 m=8
